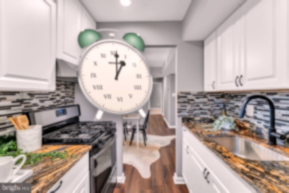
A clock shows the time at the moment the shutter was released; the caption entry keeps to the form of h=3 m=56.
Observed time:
h=1 m=1
